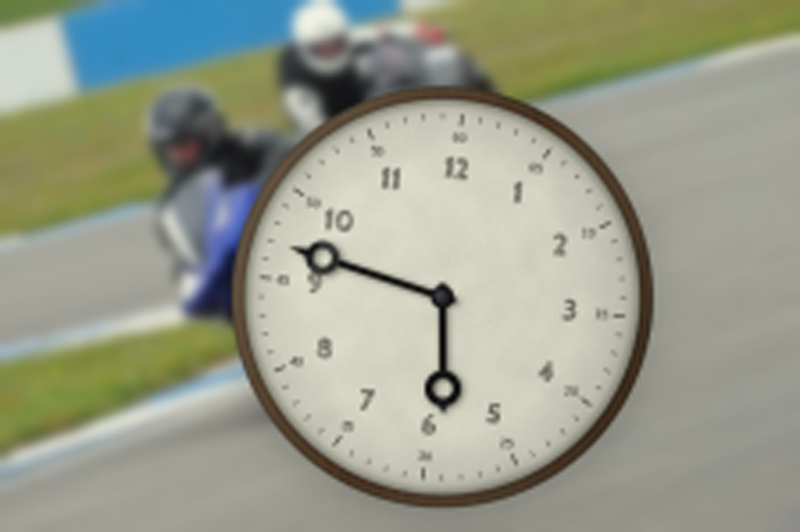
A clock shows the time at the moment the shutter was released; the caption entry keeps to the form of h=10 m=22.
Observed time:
h=5 m=47
